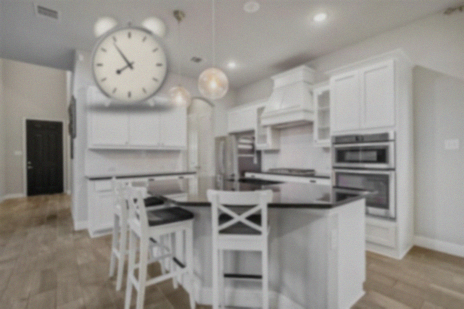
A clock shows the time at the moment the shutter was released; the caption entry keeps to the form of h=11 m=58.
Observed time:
h=7 m=54
